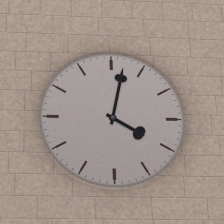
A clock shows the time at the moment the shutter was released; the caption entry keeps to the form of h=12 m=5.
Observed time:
h=4 m=2
